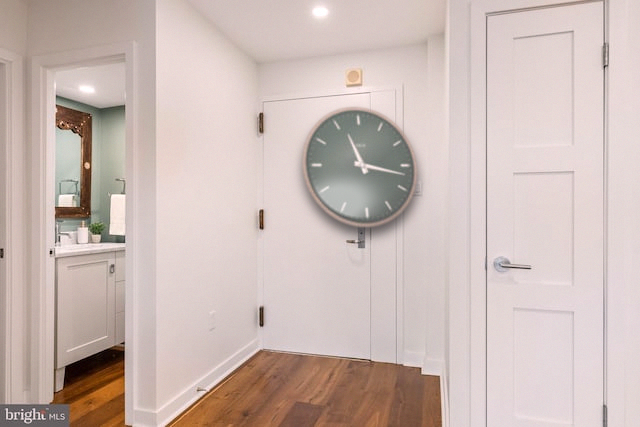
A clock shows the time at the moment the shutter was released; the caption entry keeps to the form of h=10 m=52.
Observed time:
h=11 m=17
